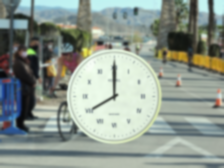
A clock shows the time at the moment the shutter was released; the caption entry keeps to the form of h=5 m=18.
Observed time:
h=8 m=0
